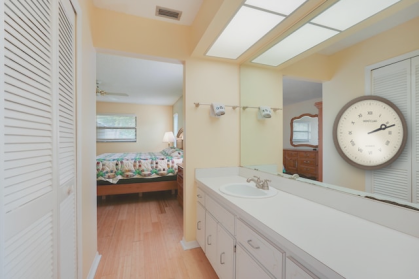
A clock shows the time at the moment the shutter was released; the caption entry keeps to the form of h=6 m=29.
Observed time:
h=2 m=12
